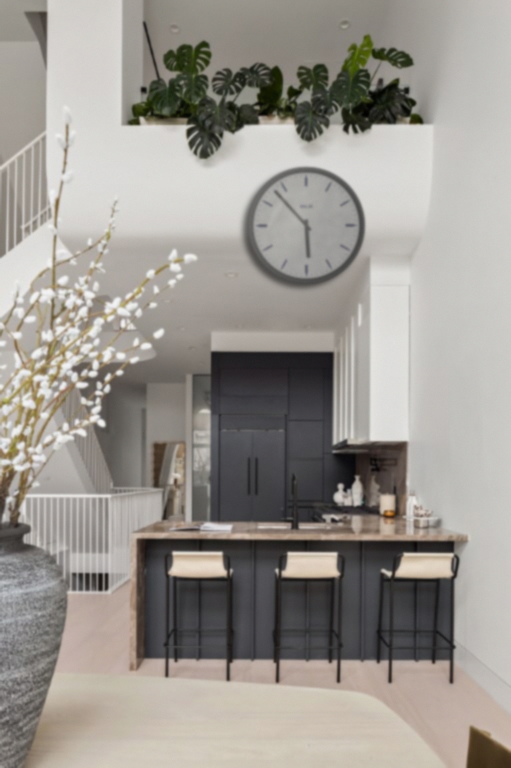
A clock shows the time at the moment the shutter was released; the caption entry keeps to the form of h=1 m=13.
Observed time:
h=5 m=53
